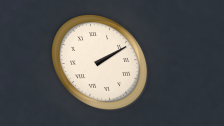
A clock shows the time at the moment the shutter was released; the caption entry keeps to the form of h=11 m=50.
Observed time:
h=2 m=11
